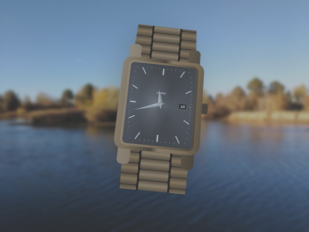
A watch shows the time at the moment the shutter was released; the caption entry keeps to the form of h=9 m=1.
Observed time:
h=11 m=42
